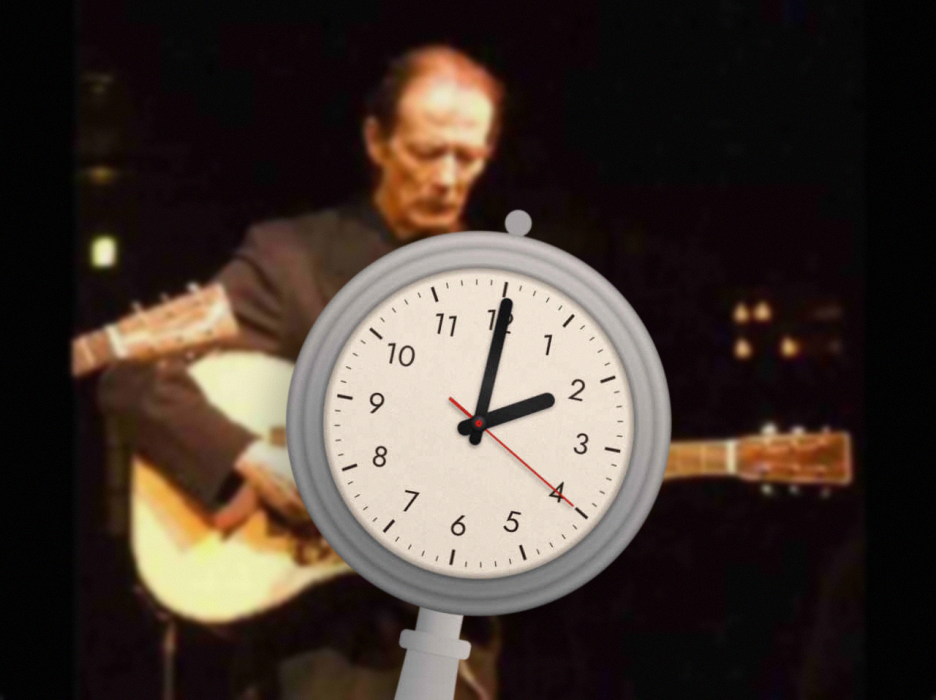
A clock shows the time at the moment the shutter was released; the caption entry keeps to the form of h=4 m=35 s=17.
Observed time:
h=2 m=0 s=20
